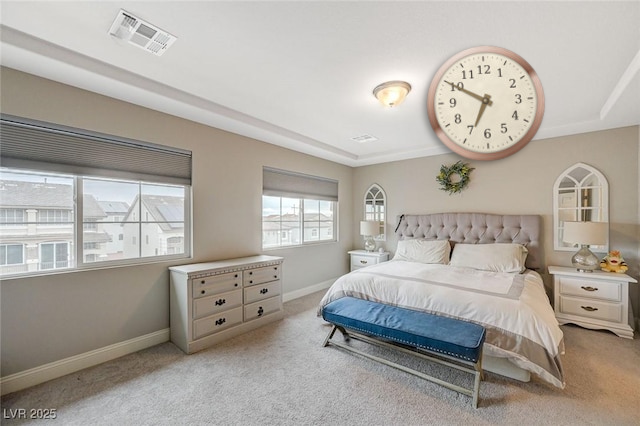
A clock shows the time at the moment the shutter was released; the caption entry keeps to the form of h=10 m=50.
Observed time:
h=6 m=50
